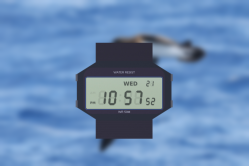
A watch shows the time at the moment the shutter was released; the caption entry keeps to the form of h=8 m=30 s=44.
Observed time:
h=10 m=57 s=52
